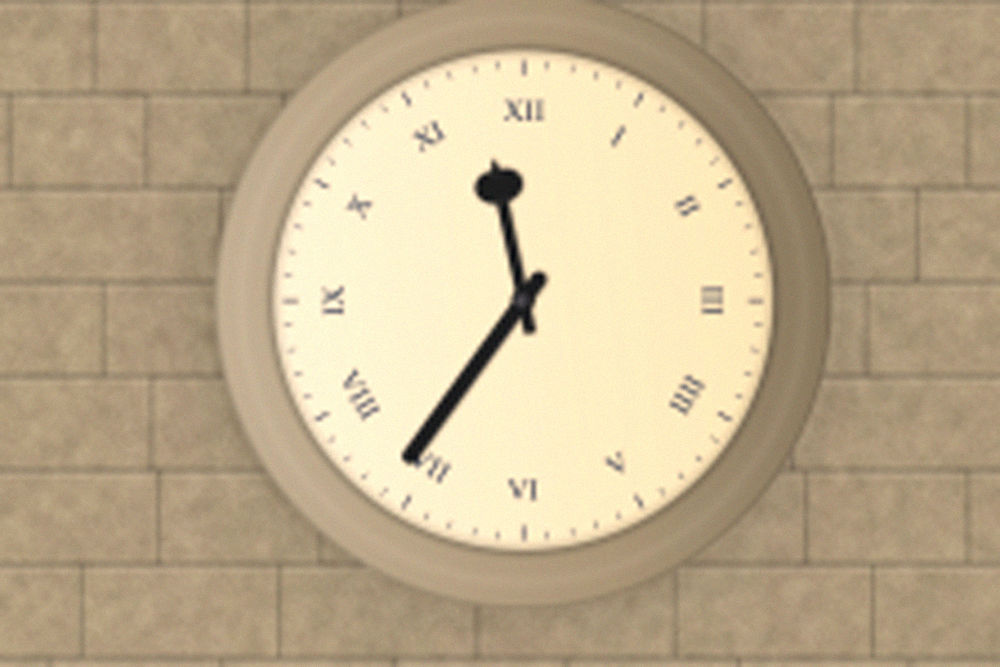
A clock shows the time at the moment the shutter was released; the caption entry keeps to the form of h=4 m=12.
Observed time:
h=11 m=36
